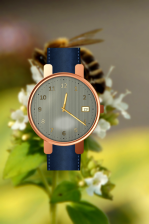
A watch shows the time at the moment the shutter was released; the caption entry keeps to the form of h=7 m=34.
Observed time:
h=12 m=21
